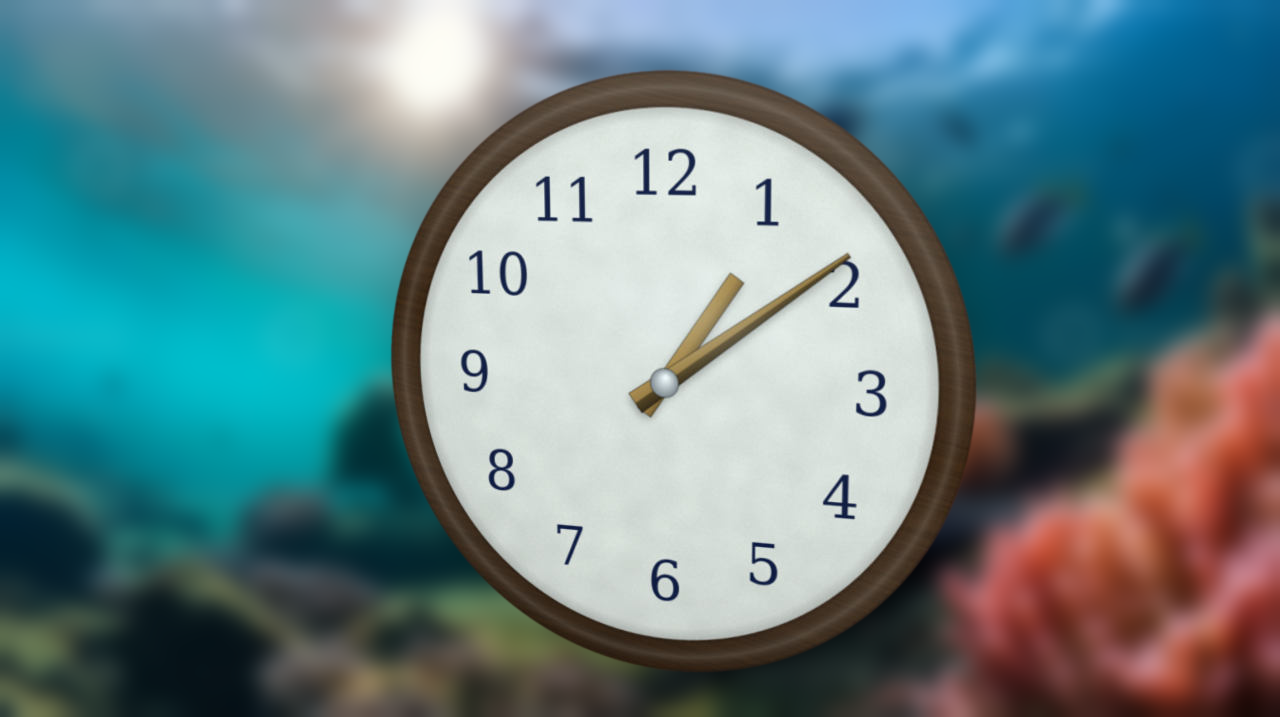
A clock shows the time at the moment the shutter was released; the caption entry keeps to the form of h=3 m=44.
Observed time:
h=1 m=9
